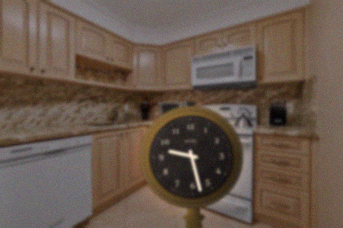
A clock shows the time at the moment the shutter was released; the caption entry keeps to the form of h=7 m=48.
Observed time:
h=9 m=28
